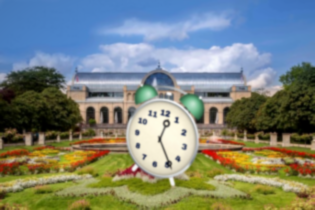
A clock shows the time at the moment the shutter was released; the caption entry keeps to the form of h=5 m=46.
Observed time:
h=12 m=24
